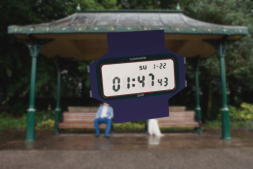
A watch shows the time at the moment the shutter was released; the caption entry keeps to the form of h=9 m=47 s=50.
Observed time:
h=1 m=47 s=43
